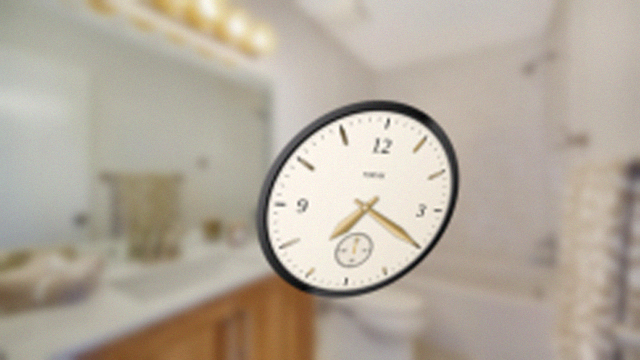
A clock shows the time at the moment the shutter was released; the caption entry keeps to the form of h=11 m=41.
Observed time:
h=7 m=20
